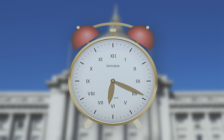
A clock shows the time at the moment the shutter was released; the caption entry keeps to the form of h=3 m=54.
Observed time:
h=6 m=19
